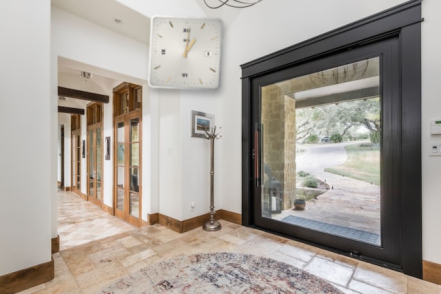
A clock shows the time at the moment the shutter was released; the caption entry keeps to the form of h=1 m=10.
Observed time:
h=1 m=1
